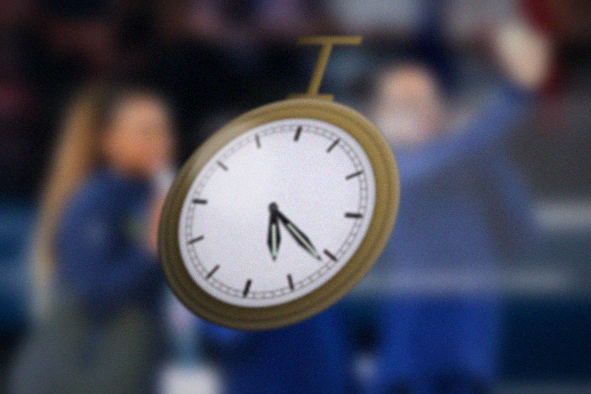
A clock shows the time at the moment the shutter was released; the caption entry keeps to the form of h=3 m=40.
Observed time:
h=5 m=21
